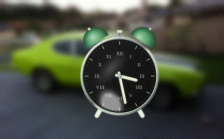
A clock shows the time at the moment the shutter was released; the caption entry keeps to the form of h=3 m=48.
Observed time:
h=3 m=28
